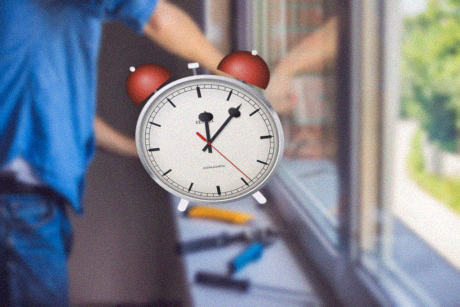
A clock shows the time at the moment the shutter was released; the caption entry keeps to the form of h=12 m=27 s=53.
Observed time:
h=12 m=7 s=24
